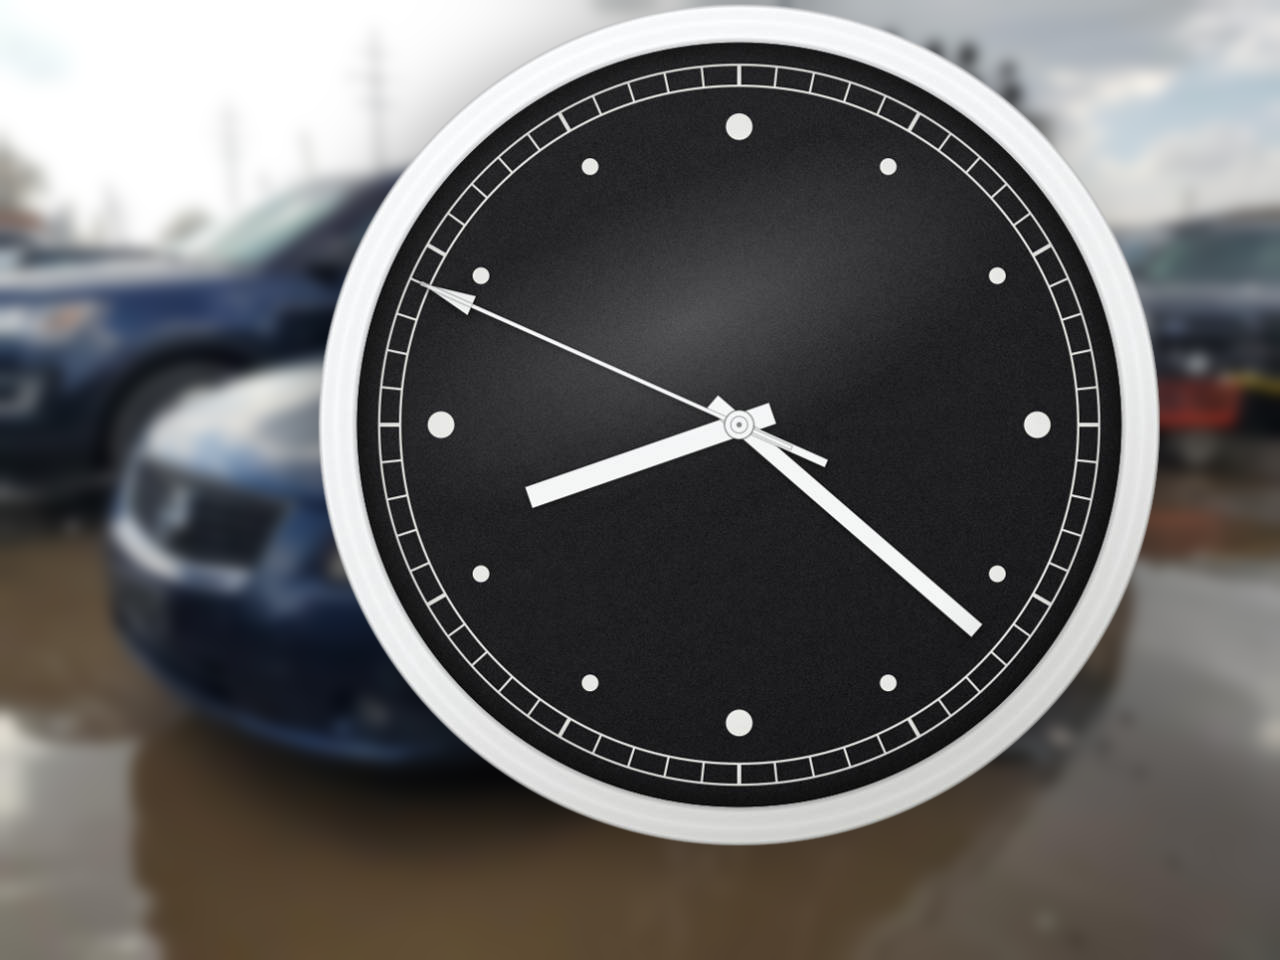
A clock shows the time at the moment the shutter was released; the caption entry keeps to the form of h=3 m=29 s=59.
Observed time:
h=8 m=21 s=49
